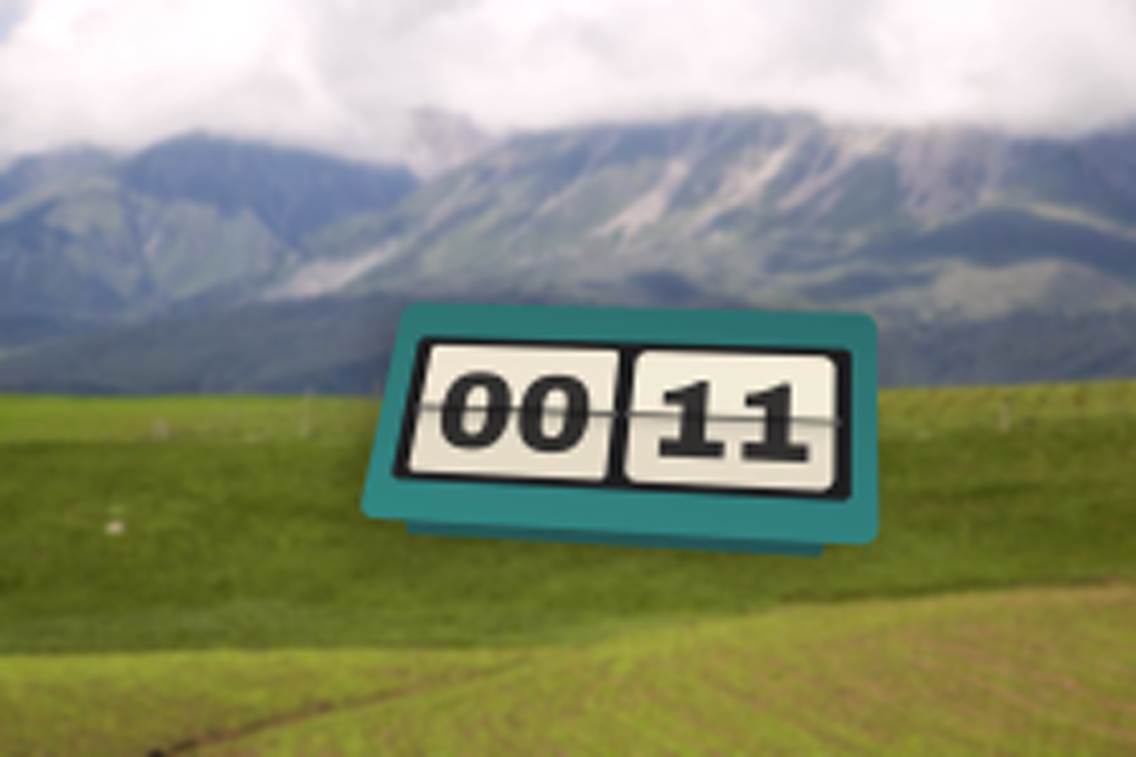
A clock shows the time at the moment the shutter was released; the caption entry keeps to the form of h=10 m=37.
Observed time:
h=0 m=11
